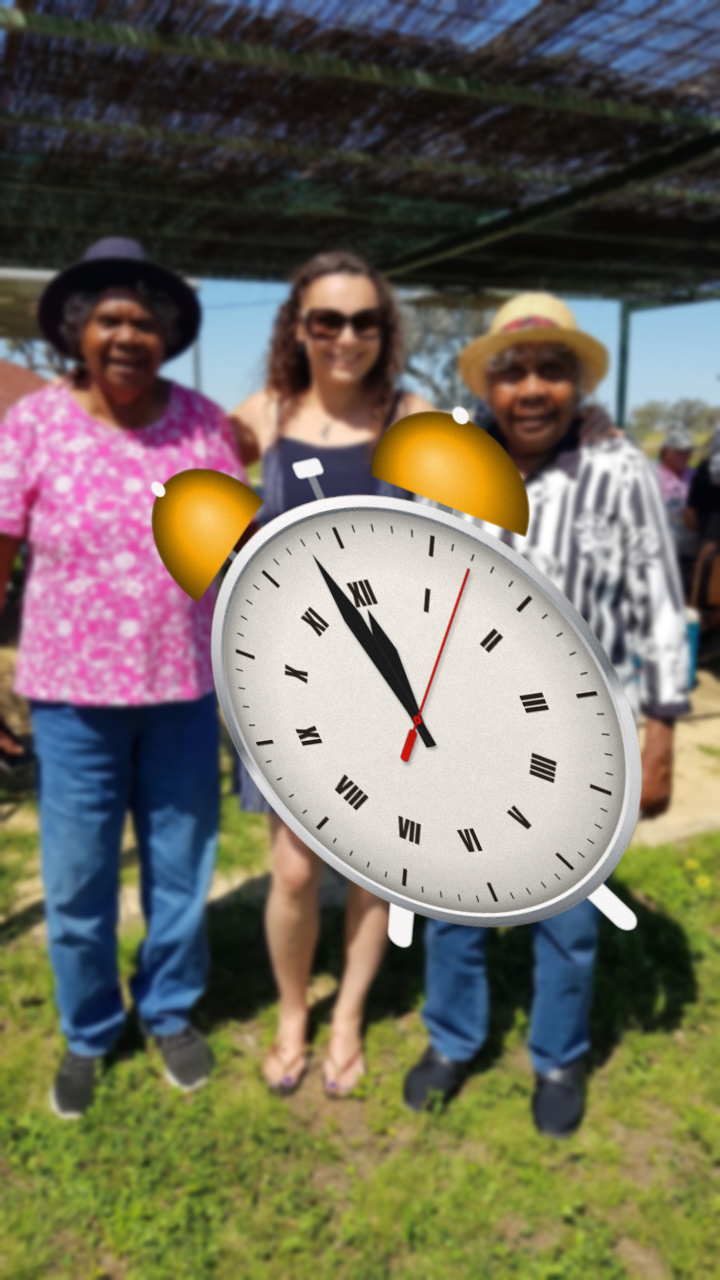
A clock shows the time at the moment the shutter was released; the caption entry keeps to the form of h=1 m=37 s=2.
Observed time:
h=11 m=58 s=7
